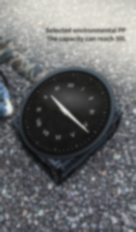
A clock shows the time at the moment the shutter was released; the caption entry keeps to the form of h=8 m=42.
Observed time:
h=10 m=21
